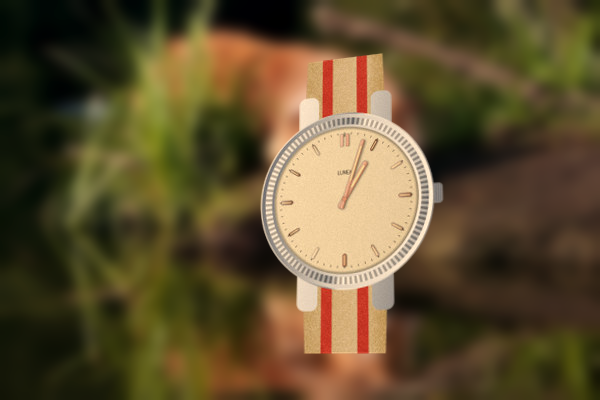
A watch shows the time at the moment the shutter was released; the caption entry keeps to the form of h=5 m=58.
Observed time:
h=1 m=3
